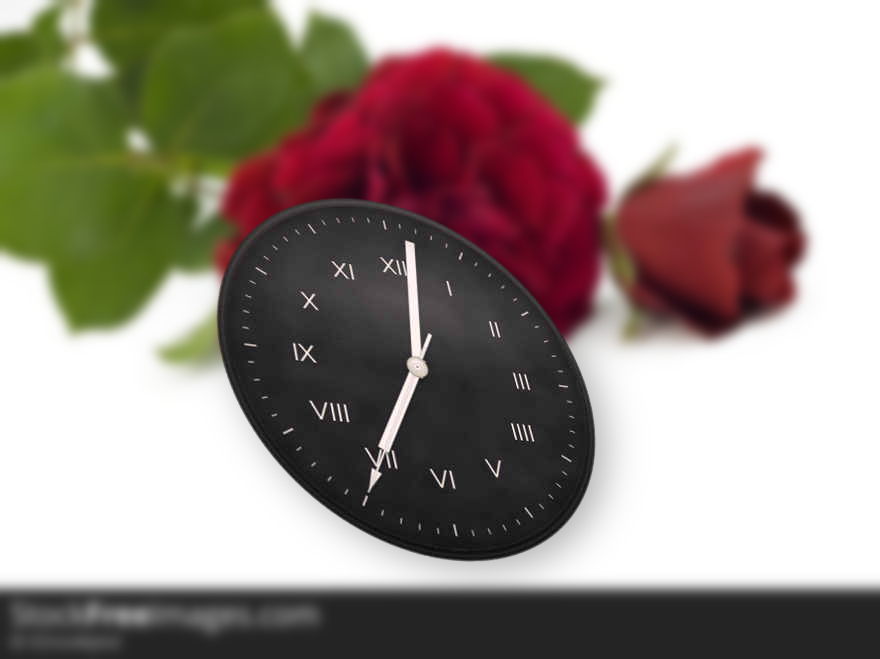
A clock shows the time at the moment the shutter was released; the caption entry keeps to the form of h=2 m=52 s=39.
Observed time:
h=7 m=1 s=35
